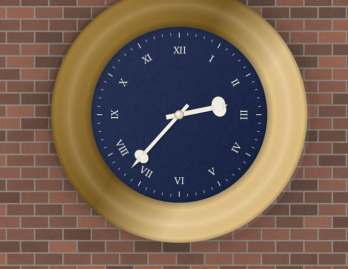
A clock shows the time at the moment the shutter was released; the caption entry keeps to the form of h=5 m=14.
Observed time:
h=2 m=37
